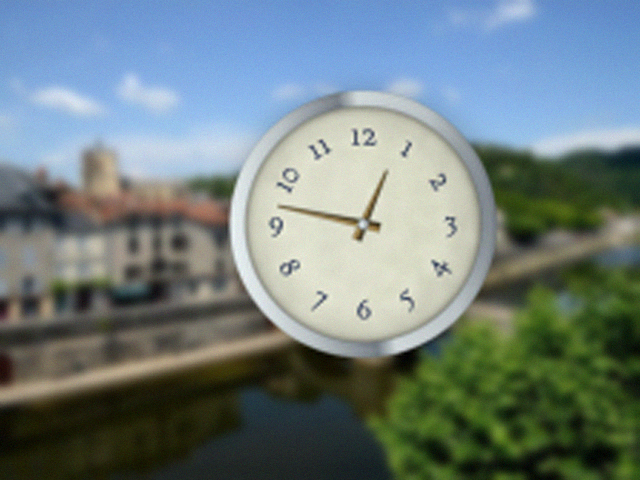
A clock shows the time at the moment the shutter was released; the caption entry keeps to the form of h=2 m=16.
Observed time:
h=12 m=47
